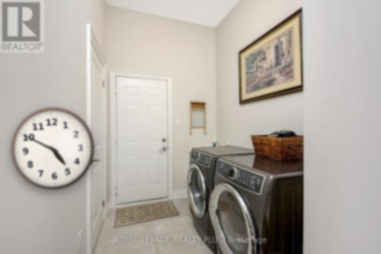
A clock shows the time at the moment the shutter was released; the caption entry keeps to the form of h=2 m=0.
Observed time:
h=4 m=50
